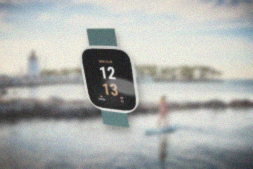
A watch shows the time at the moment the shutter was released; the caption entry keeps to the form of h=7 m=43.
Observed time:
h=12 m=13
